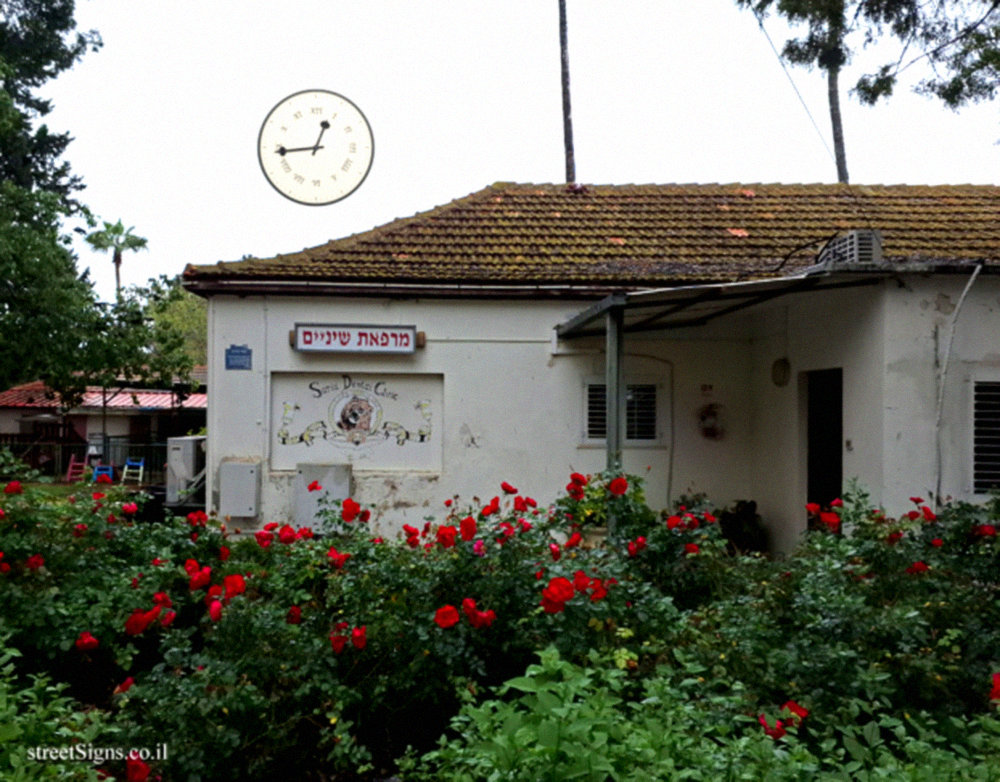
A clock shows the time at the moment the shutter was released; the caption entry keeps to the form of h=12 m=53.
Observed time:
h=12 m=44
